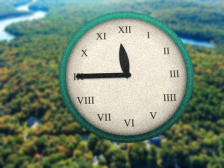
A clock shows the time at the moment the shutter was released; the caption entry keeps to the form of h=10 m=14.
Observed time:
h=11 m=45
